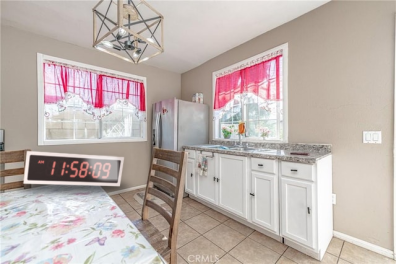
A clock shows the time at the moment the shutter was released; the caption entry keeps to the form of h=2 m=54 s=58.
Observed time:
h=11 m=58 s=9
